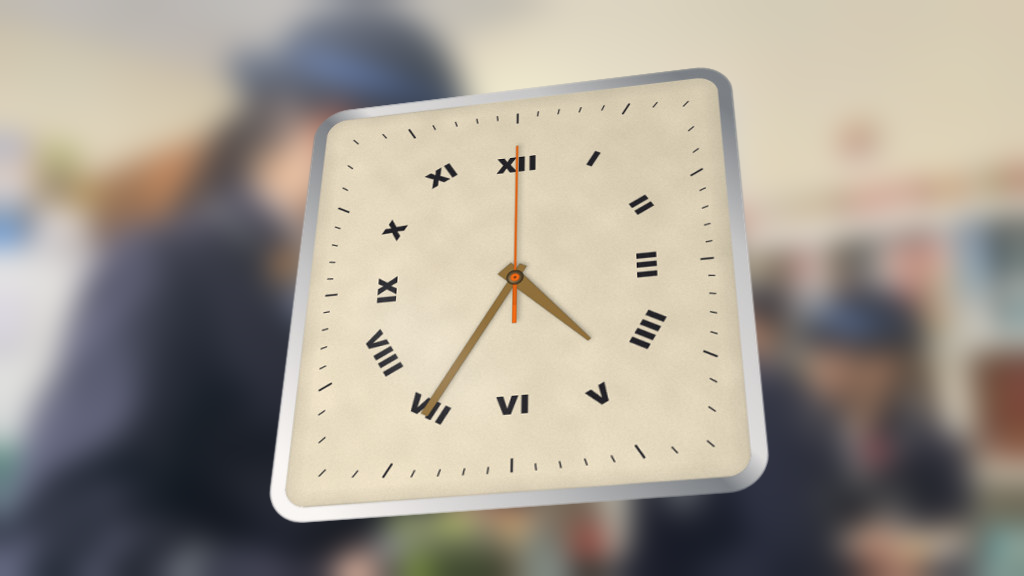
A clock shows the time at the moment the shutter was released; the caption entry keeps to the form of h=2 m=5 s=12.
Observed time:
h=4 m=35 s=0
